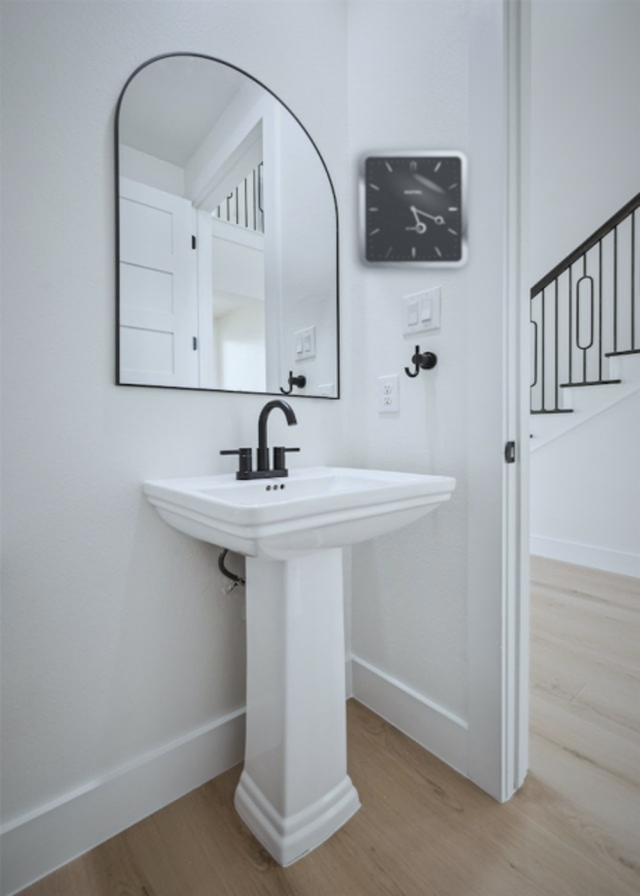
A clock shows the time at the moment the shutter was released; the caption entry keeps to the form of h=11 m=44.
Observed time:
h=5 m=19
